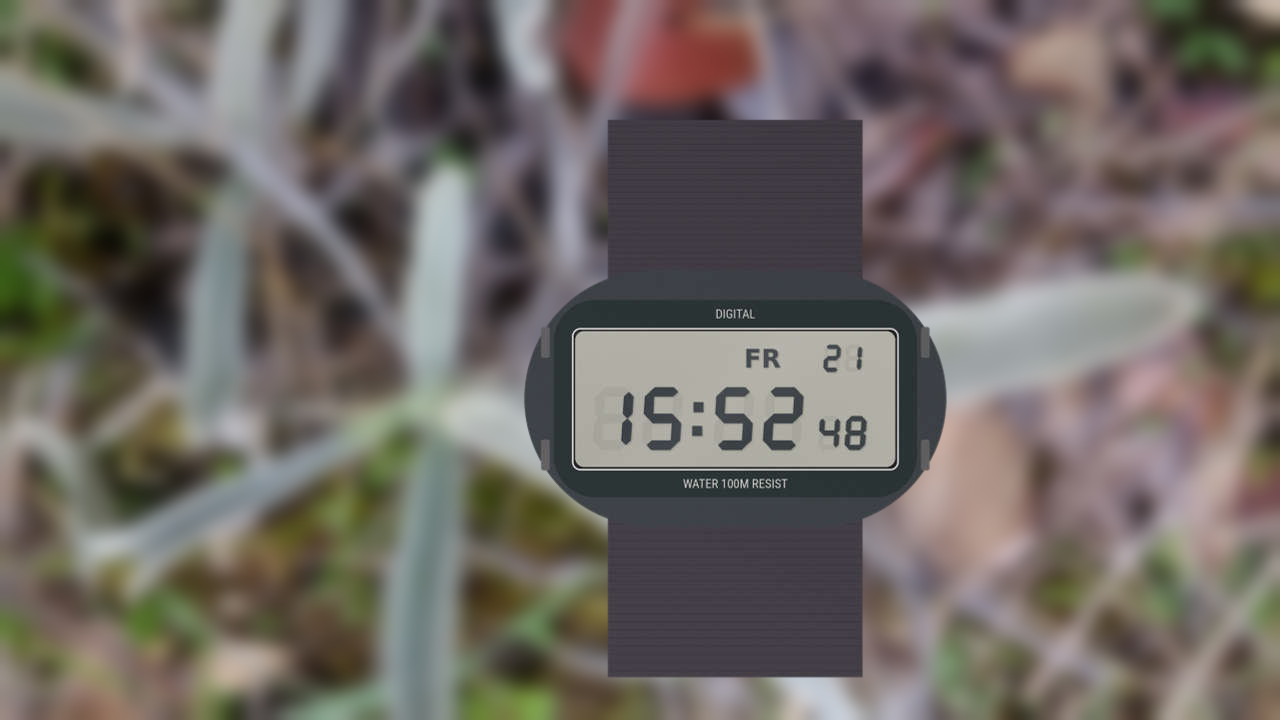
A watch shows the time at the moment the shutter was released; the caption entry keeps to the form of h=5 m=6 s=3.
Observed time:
h=15 m=52 s=48
